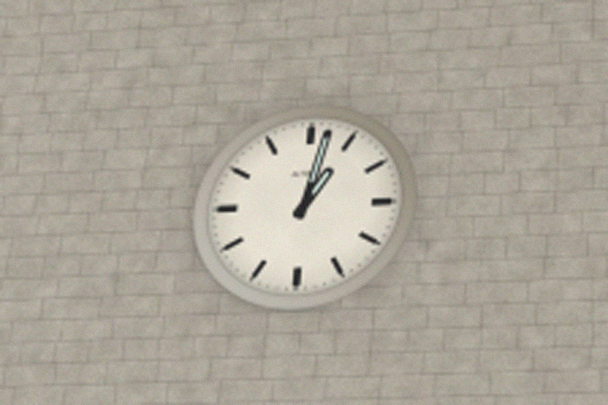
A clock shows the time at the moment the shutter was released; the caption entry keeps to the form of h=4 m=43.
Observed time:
h=1 m=2
